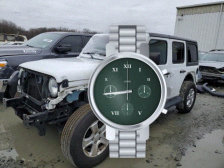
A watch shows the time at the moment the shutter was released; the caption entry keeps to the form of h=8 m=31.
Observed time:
h=8 m=44
